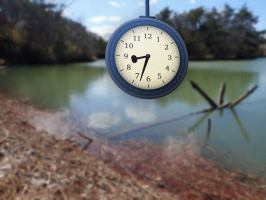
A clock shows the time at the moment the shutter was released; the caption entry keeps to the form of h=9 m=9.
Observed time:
h=8 m=33
